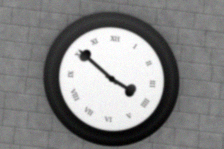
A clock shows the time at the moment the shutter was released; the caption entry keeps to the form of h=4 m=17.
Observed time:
h=3 m=51
